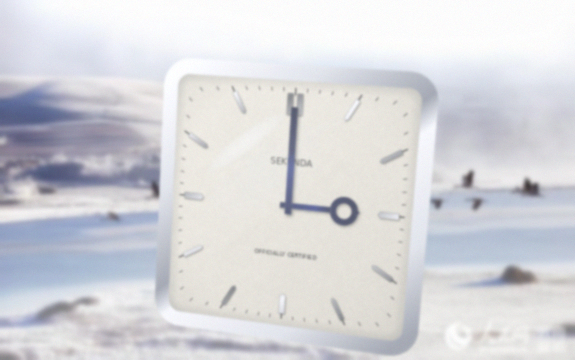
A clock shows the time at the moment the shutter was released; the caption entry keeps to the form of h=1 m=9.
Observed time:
h=3 m=0
